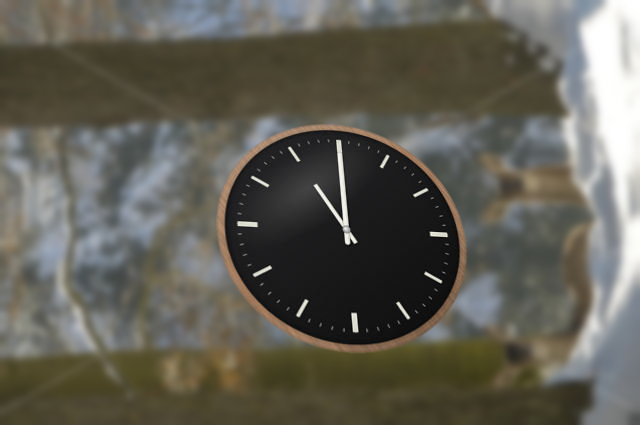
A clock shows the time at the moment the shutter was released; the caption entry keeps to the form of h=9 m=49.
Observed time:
h=11 m=0
